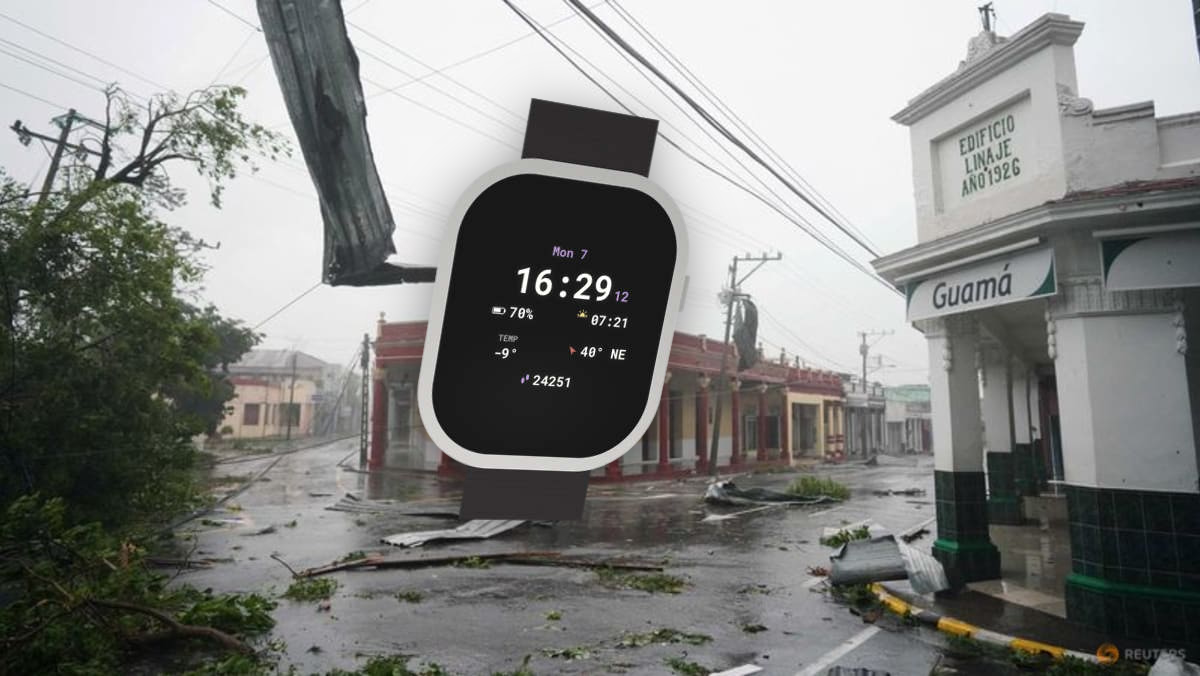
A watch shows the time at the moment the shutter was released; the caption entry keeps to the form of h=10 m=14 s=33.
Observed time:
h=16 m=29 s=12
